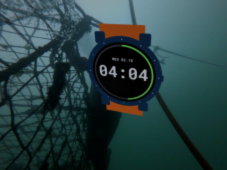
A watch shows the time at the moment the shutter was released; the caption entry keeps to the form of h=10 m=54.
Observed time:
h=4 m=4
